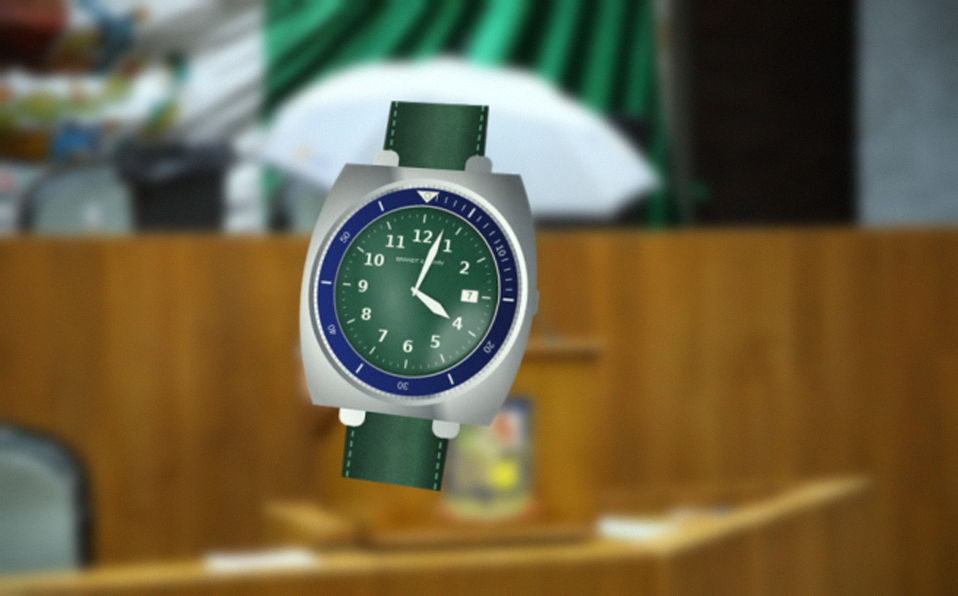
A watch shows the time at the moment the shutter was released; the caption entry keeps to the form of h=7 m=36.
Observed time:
h=4 m=3
